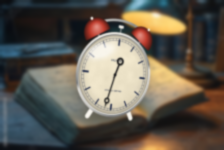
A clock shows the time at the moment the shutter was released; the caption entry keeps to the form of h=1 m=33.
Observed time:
h=12 m=32
